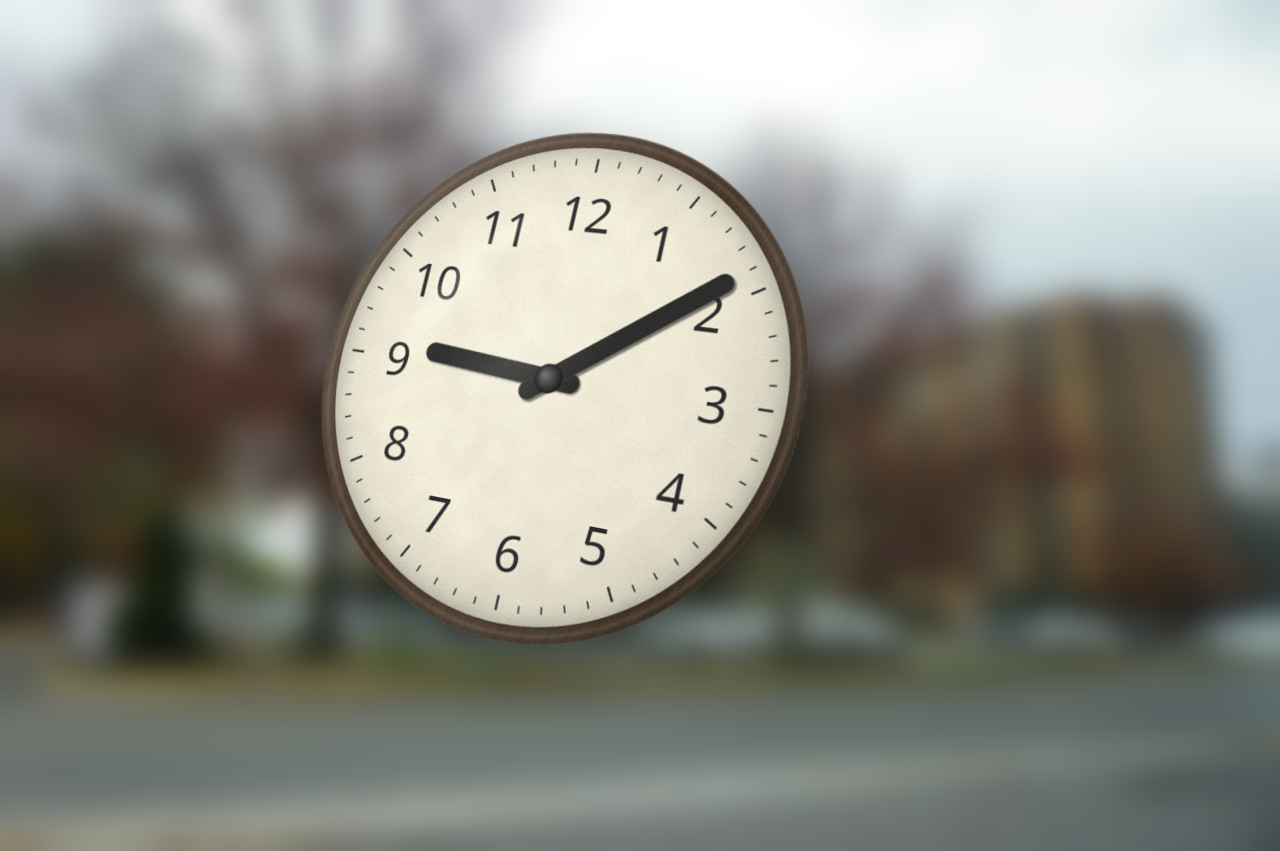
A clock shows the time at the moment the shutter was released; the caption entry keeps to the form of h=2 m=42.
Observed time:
h=9 m=9
